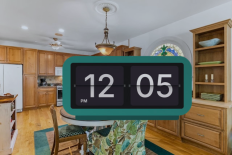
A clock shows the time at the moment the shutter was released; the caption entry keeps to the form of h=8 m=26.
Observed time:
h=12 m=5
